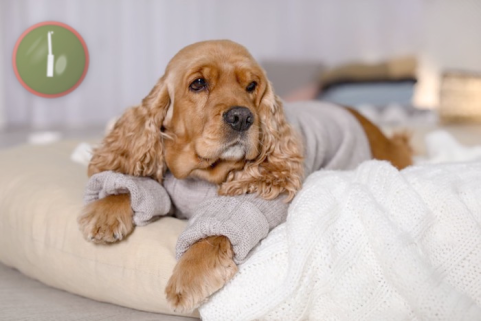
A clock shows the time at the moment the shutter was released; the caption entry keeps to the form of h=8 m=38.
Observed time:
h=5 m=59
